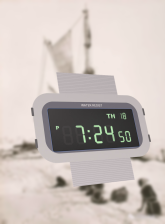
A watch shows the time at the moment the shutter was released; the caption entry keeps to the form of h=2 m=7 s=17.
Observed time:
h=7 m=24 s=50
